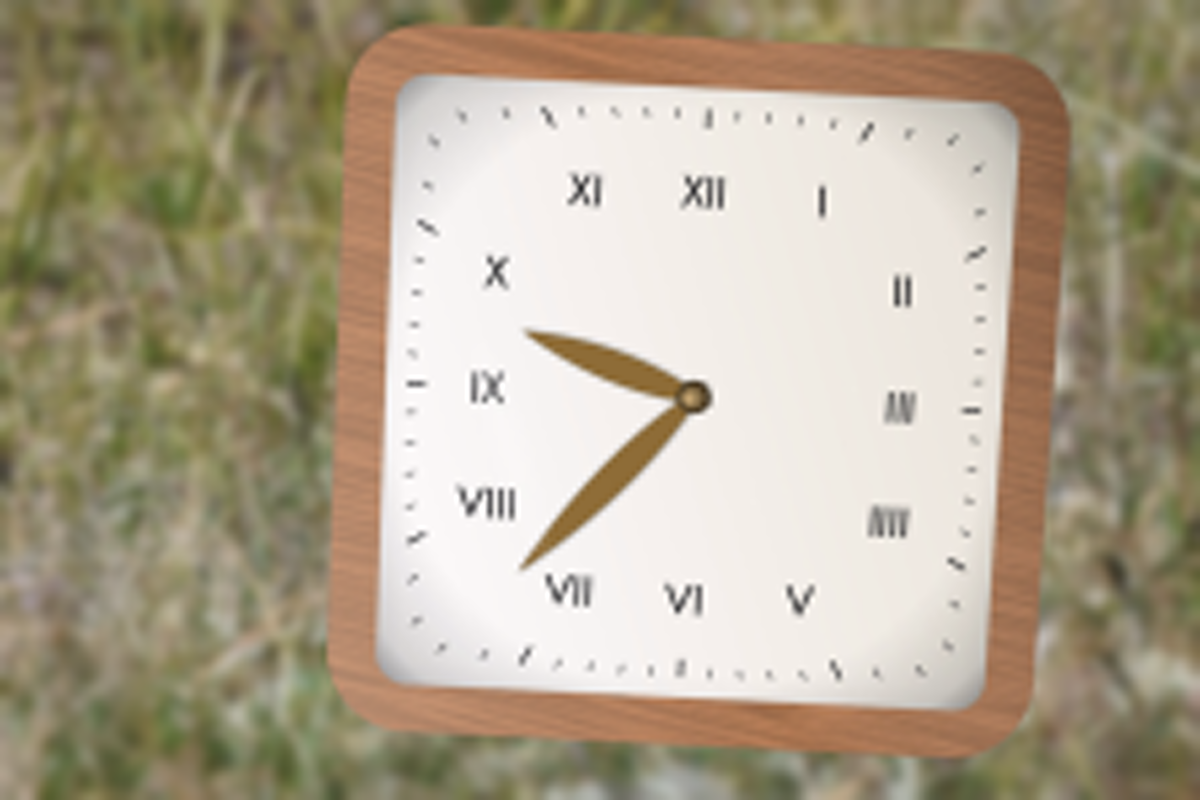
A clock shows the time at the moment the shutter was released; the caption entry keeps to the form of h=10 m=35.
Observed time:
h=9 m=37
